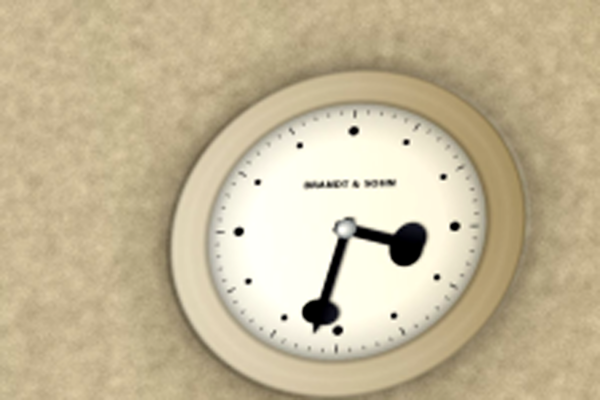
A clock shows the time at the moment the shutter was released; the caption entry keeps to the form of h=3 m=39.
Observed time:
h=3 m=32
